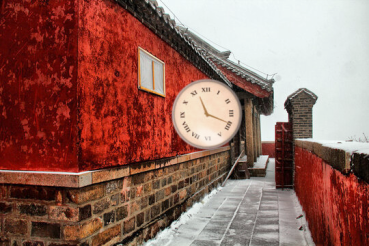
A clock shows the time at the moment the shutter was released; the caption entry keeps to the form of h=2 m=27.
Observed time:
h=11 m=19
